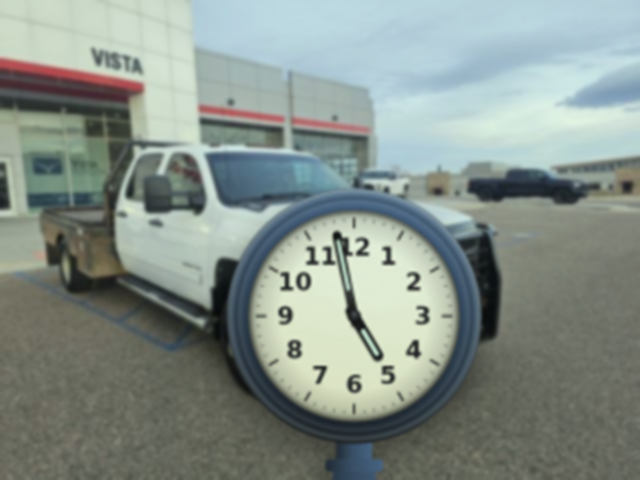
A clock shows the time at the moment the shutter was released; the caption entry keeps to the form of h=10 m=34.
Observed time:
h=4 m=58
